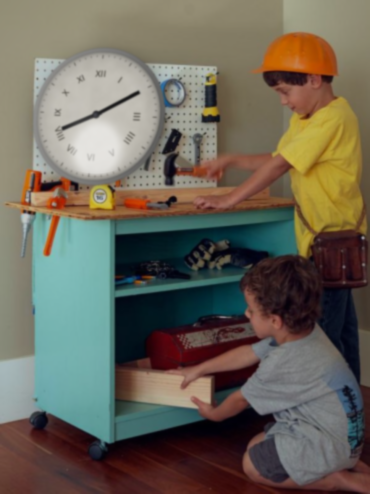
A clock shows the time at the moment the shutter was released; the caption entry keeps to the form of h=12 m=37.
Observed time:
h=8 m=10
